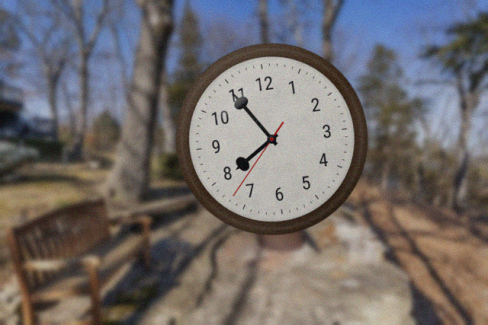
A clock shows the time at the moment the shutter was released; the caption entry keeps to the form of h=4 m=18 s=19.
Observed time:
h=7 m=54 s=37
